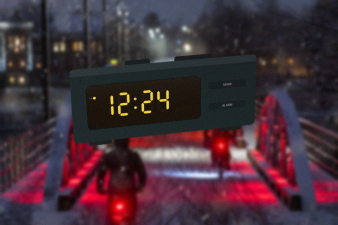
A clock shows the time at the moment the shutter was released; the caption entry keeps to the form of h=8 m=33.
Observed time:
h=12 m=24
